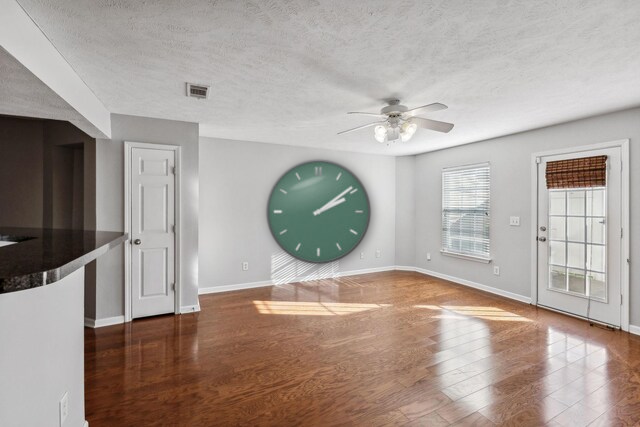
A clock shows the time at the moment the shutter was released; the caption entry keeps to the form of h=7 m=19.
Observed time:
h=2 m=9
